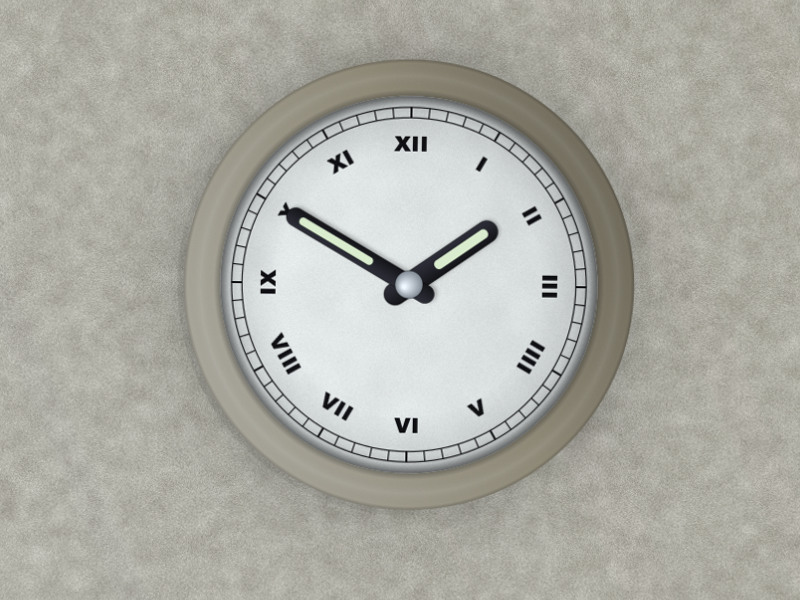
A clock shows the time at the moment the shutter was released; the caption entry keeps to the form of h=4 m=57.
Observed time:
h=1 m=50
